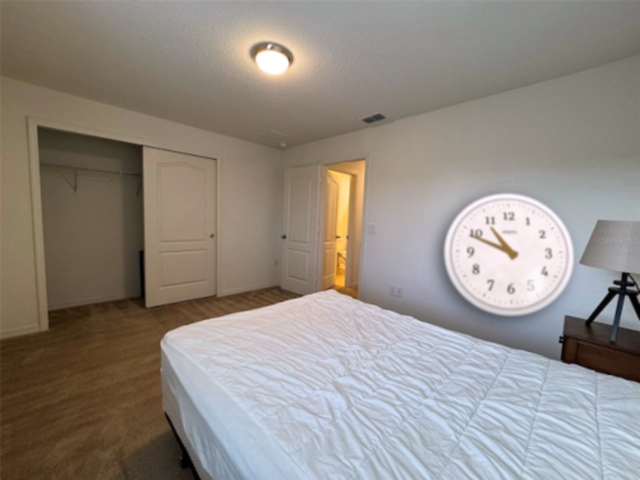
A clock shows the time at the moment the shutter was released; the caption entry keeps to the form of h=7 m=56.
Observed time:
h=10 m=49
